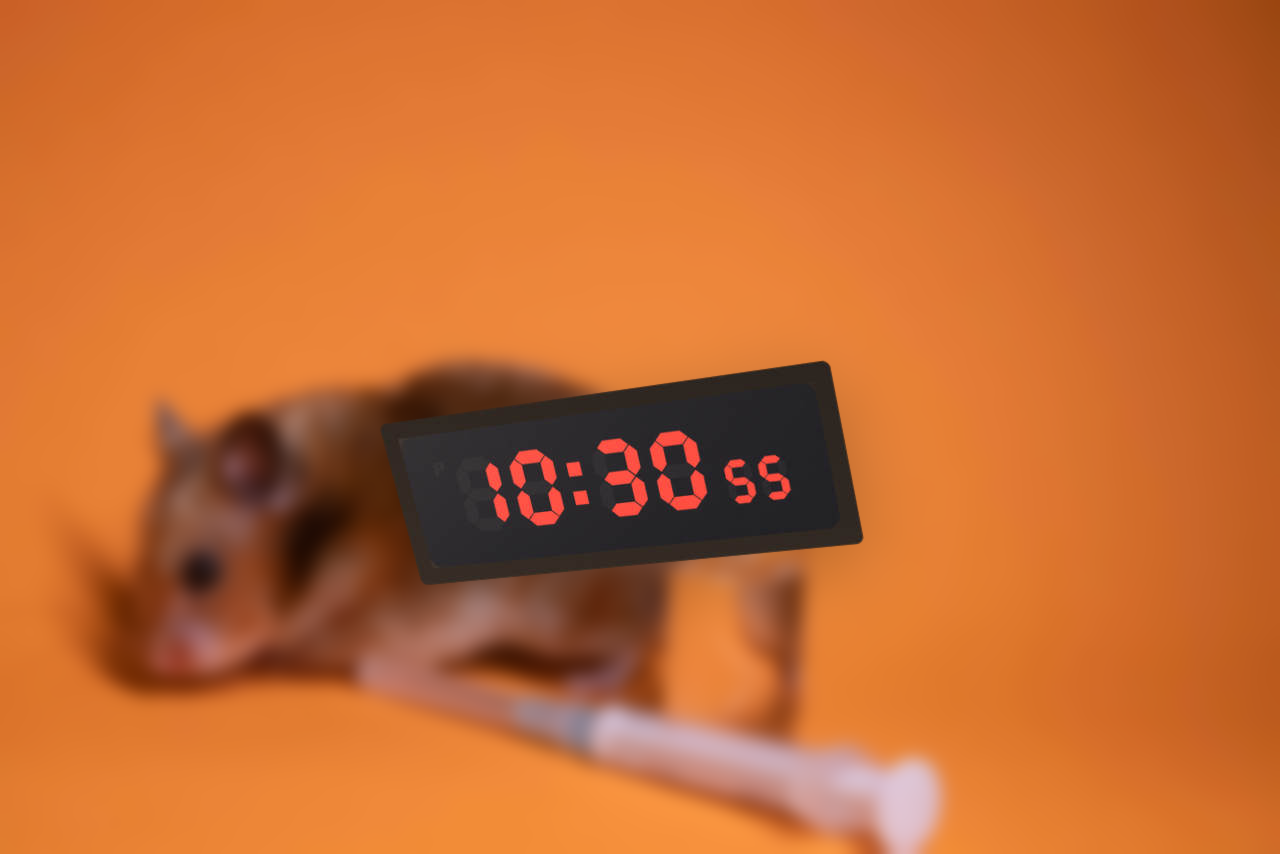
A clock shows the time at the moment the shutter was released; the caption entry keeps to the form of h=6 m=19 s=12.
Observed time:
h=10 m=30 s=55
